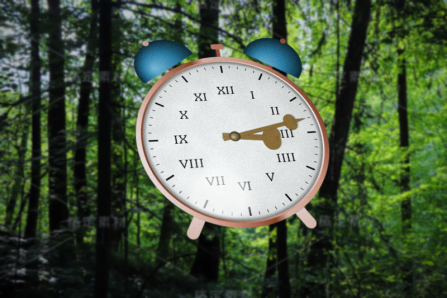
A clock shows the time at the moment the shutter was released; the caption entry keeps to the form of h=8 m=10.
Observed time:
h=3 m=13
